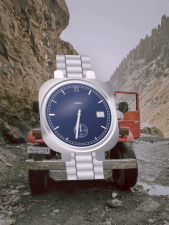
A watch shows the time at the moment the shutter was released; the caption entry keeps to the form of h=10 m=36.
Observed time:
h=6 m=32
